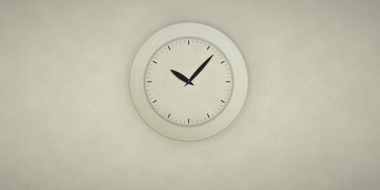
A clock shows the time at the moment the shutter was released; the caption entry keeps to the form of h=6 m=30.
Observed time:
h=10 m=7
